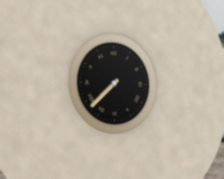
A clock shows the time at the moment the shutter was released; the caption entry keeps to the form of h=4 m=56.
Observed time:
h=7 m=38
